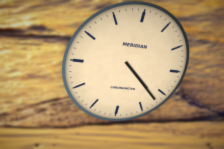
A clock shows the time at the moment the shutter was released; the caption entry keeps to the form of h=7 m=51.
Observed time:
h=4 m=22
